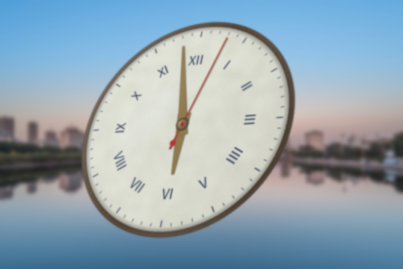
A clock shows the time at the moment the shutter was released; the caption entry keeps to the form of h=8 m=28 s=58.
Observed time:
h=5 m=58 s=3
